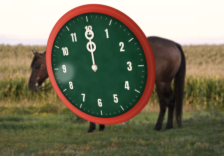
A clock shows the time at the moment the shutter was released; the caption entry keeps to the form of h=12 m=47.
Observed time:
h=12 m=0
